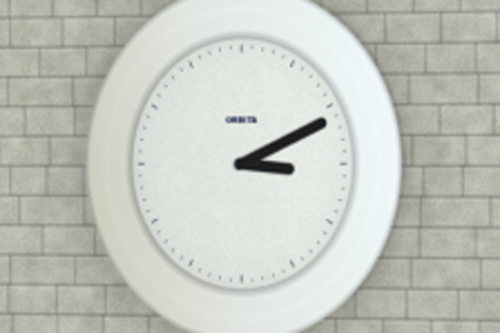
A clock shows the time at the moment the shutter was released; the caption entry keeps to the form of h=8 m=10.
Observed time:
h=3 m=11
